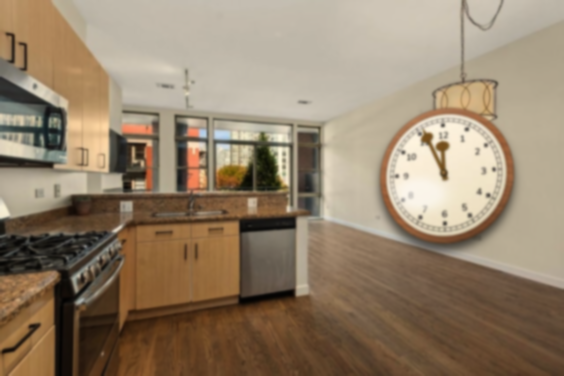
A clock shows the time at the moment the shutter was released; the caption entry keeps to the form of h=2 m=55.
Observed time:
h=11 m=56
